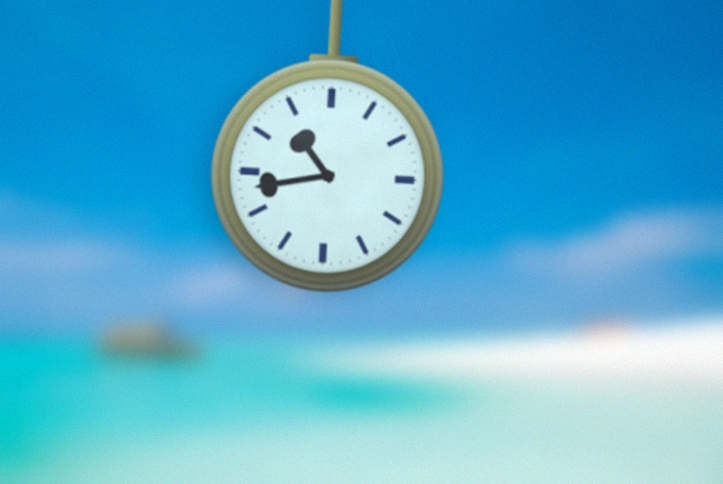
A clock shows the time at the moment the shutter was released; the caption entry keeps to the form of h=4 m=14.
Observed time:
h=10 m=43
